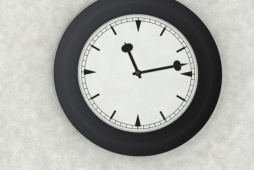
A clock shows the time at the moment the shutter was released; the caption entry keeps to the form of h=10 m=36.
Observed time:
h=11 m=13
